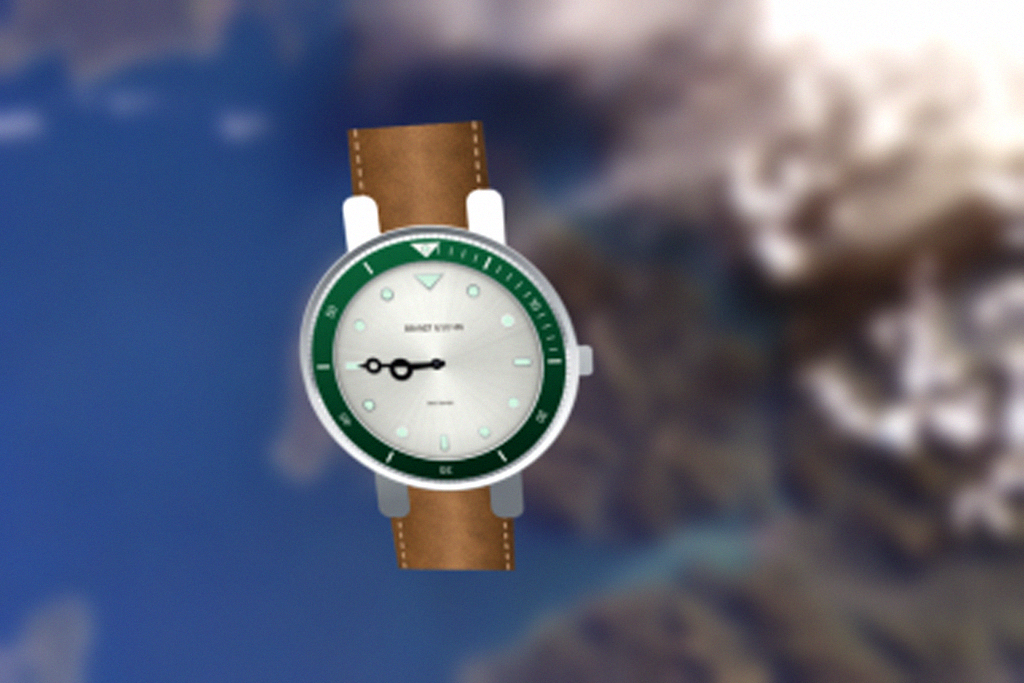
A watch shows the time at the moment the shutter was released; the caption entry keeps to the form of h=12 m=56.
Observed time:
h=8 m=45
